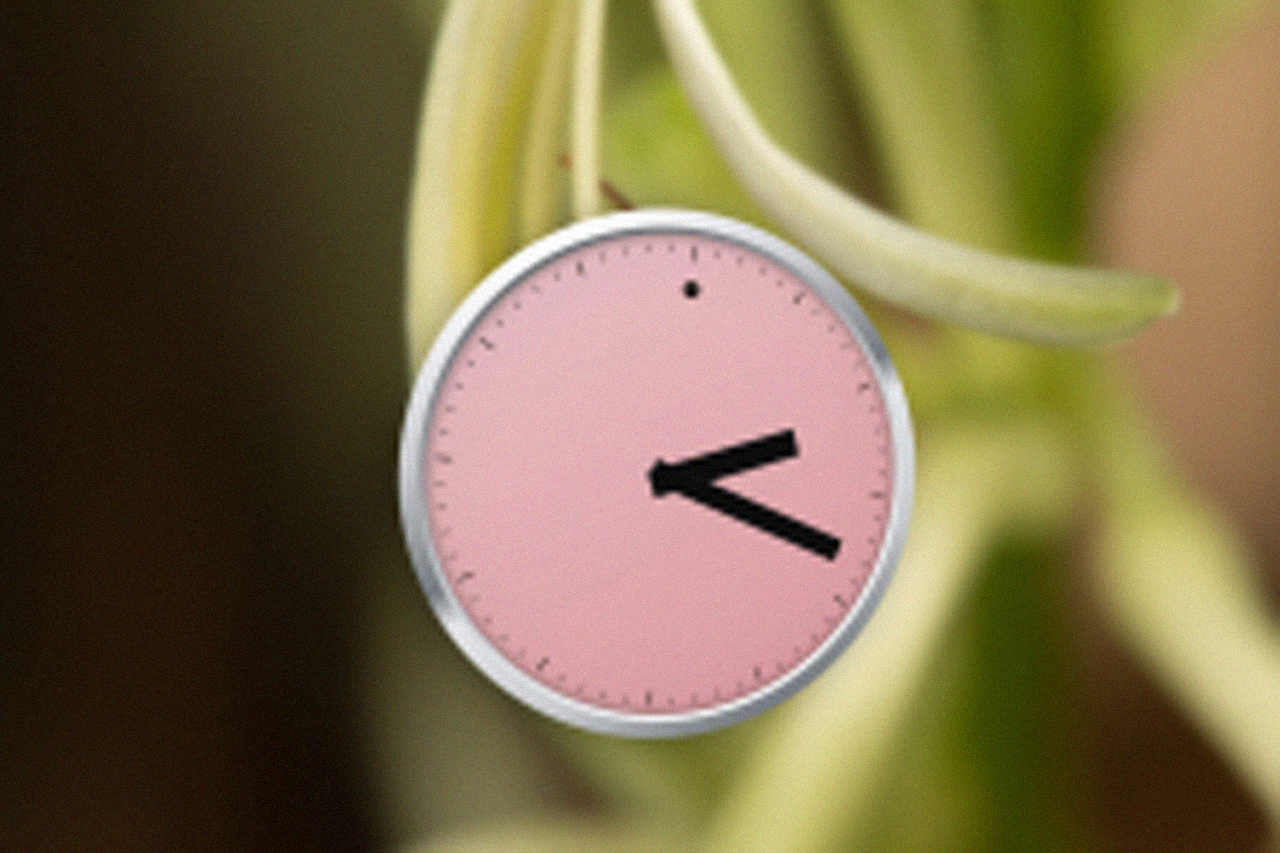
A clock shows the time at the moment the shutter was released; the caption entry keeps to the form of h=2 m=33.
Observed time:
h=2 m=18
